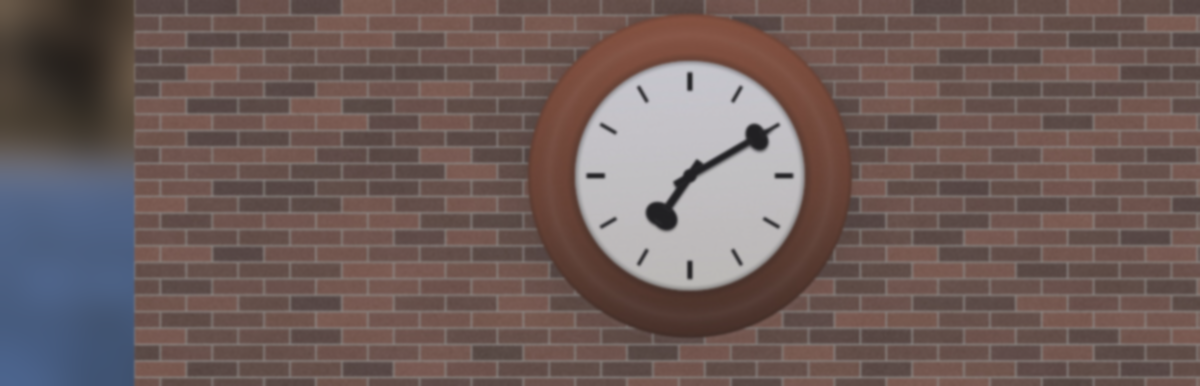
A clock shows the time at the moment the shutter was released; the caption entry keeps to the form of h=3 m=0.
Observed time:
h=7 m=10
